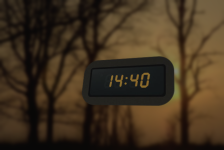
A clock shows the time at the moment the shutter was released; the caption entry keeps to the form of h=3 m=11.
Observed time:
h=14 m=40
